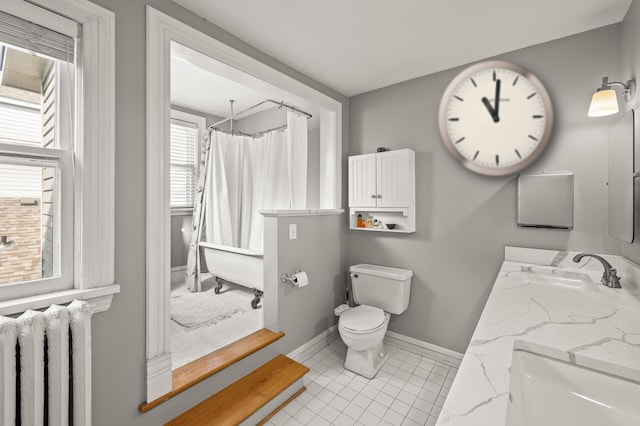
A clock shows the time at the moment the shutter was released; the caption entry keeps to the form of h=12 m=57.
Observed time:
h=11 m=1
